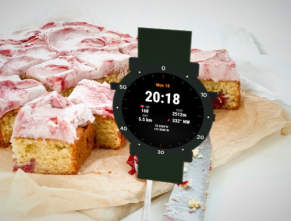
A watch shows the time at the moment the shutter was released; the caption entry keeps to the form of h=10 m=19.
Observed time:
h=20 m=18
